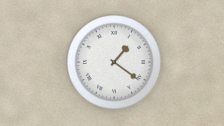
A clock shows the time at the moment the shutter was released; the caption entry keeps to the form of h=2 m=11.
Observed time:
h=1 m=21
